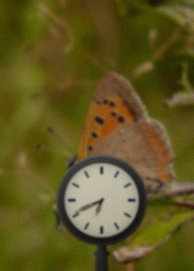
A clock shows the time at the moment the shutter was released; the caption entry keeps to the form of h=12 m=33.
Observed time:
h=6 m=41
